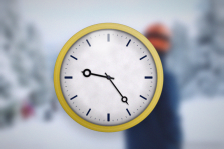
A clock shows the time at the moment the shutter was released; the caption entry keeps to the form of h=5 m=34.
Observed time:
h=9 m=24
